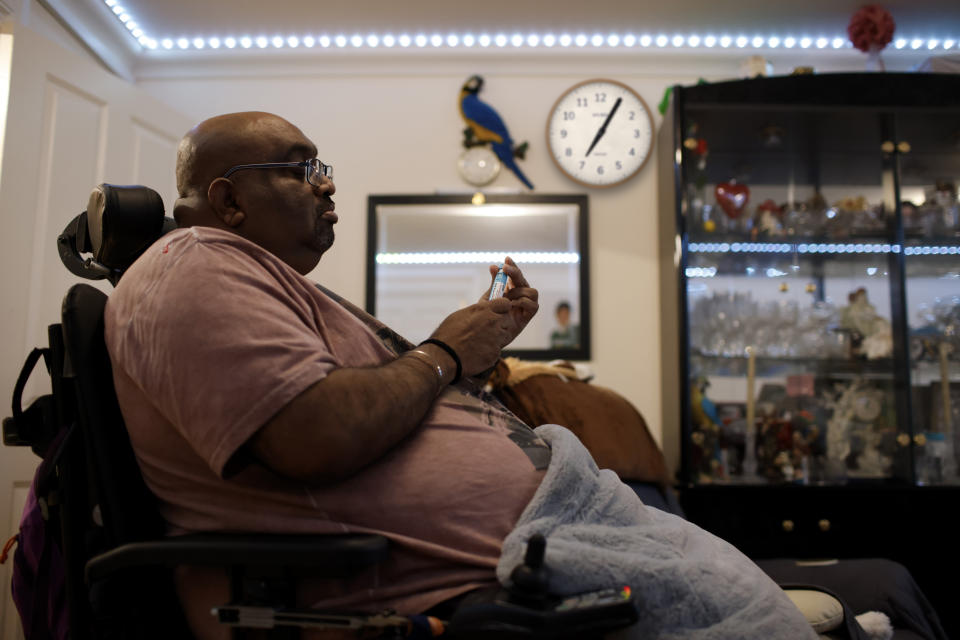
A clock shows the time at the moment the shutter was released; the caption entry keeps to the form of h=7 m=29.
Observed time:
h=7 m=5
